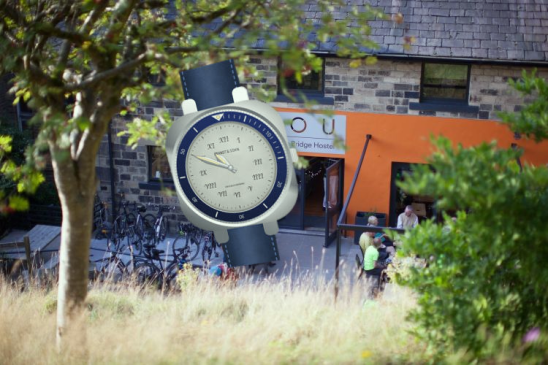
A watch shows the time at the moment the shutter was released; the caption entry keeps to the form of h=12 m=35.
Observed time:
h=10 m=50
